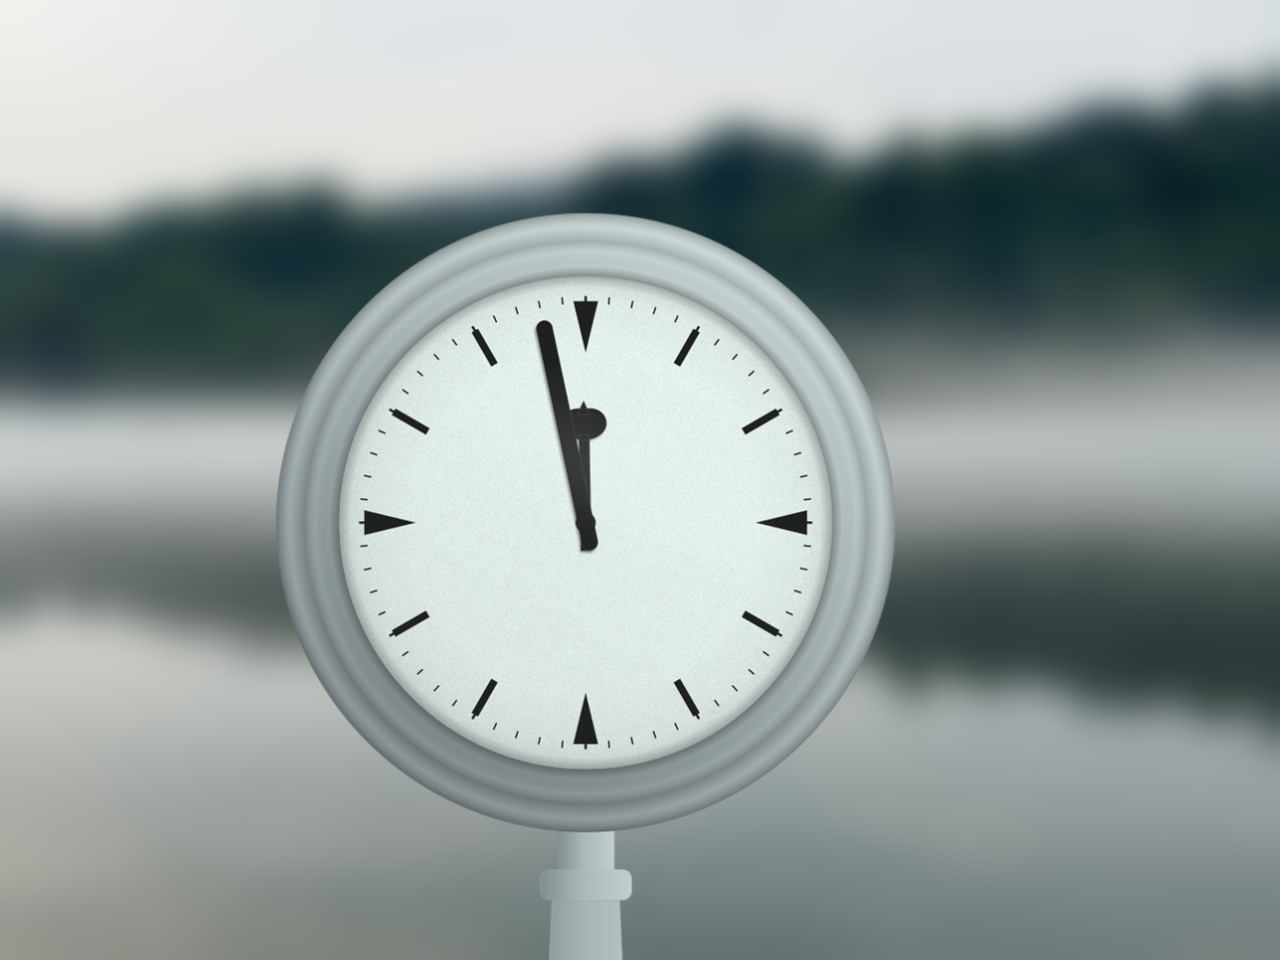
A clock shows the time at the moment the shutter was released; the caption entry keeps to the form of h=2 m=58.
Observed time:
h=11 m=58
